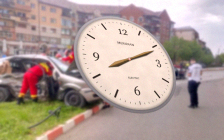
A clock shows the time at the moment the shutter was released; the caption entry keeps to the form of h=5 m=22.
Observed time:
h=8 m=11
